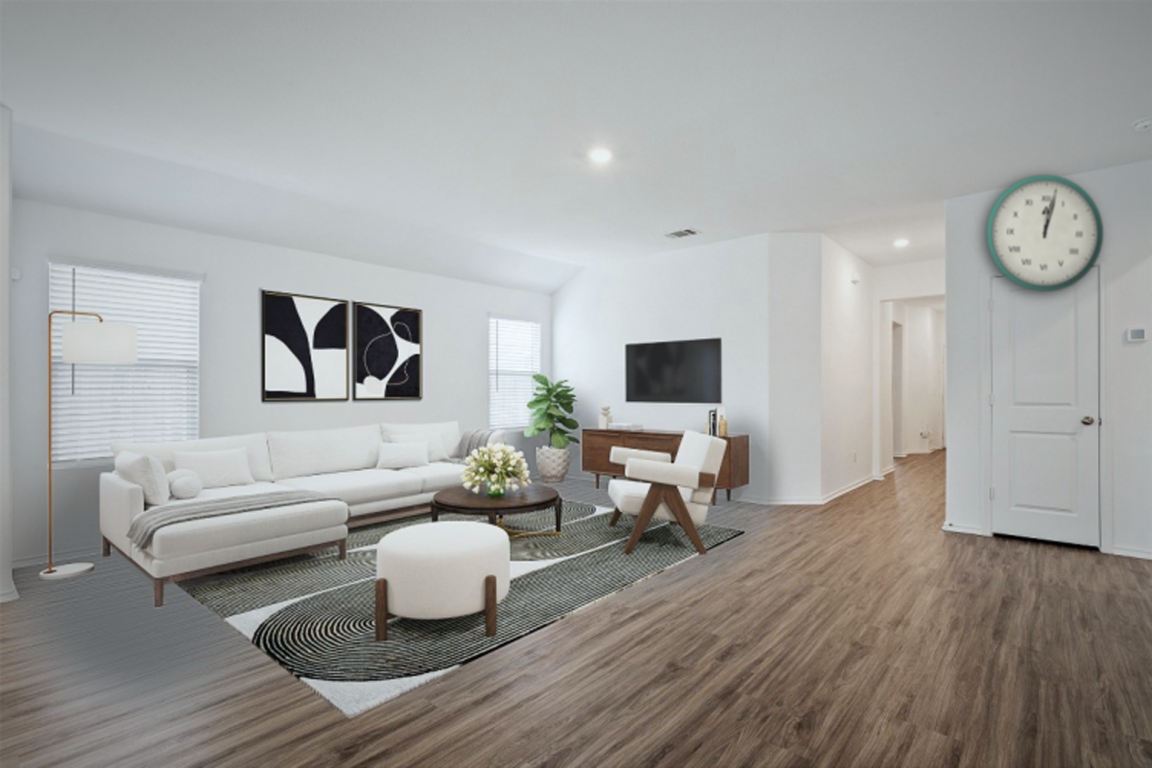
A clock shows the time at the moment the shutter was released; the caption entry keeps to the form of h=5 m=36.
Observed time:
h=12 m=2
